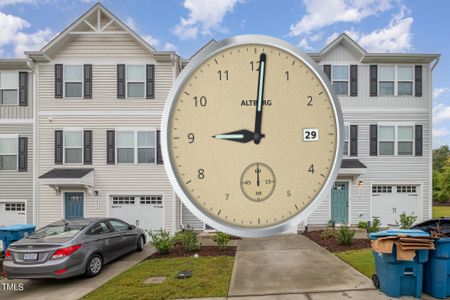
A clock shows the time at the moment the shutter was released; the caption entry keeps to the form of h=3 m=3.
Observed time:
h=9 m=1
